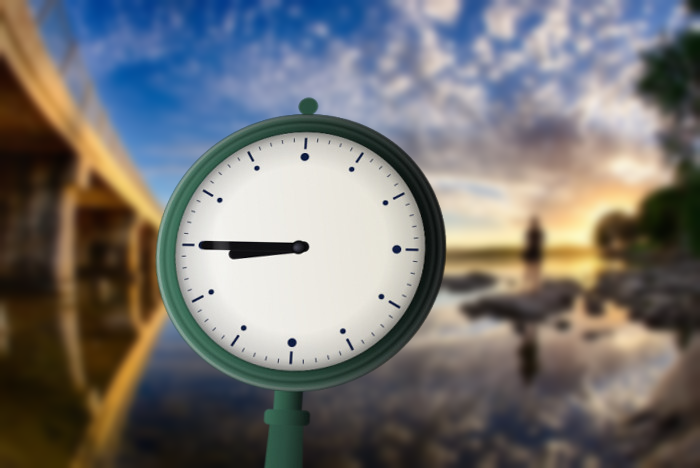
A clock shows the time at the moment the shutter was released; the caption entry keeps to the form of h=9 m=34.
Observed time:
h=8 m=45
